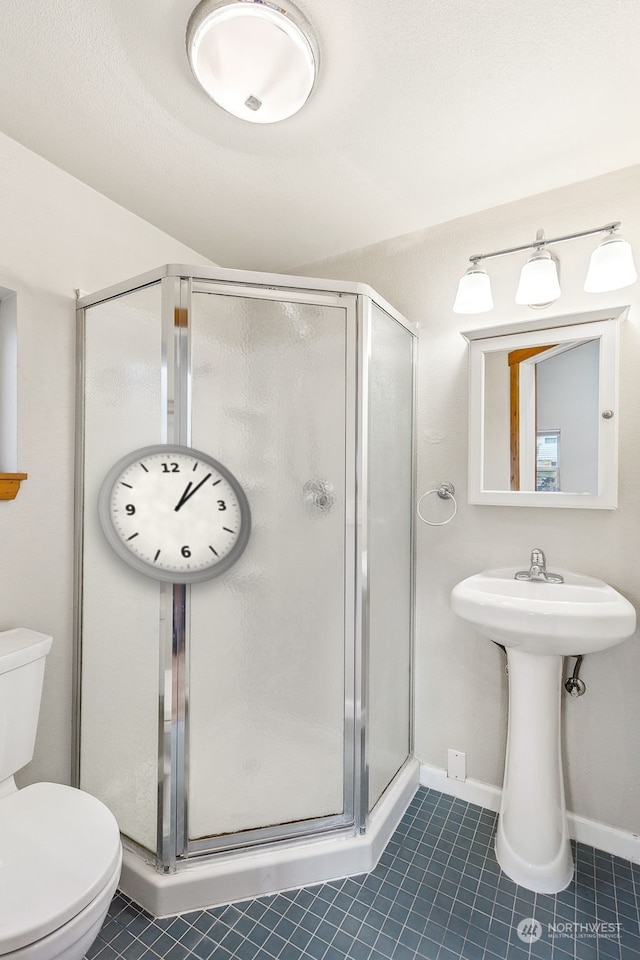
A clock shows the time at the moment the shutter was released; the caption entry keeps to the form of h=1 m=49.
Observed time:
h=1 m=8
